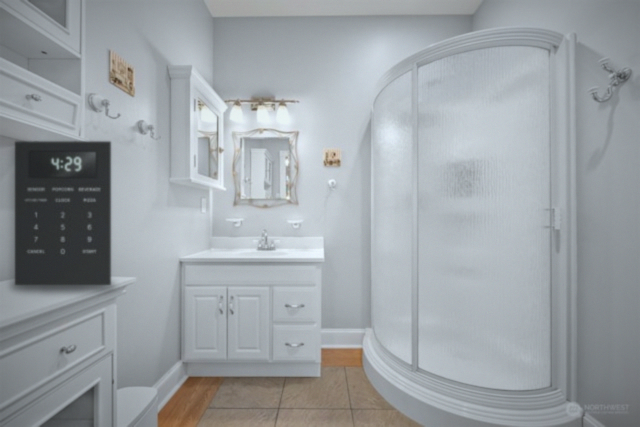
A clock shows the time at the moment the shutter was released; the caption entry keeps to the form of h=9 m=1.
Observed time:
h=4 m=29
